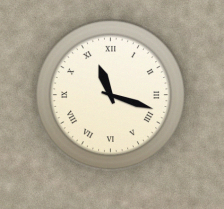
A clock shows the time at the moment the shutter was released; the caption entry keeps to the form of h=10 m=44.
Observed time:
h=11 m=18
